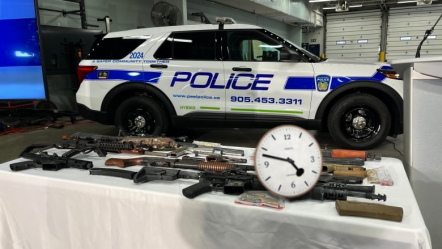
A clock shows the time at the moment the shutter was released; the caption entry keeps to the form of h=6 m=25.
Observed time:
h=4 m=48
